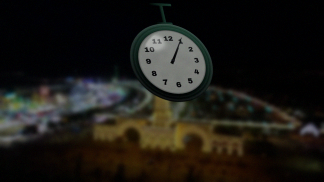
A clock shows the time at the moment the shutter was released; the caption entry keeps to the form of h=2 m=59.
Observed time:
h=1 m=5
